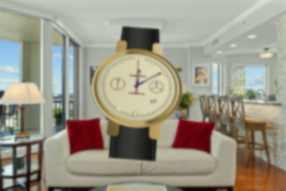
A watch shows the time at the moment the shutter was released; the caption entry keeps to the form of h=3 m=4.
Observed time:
h=12 m=9
